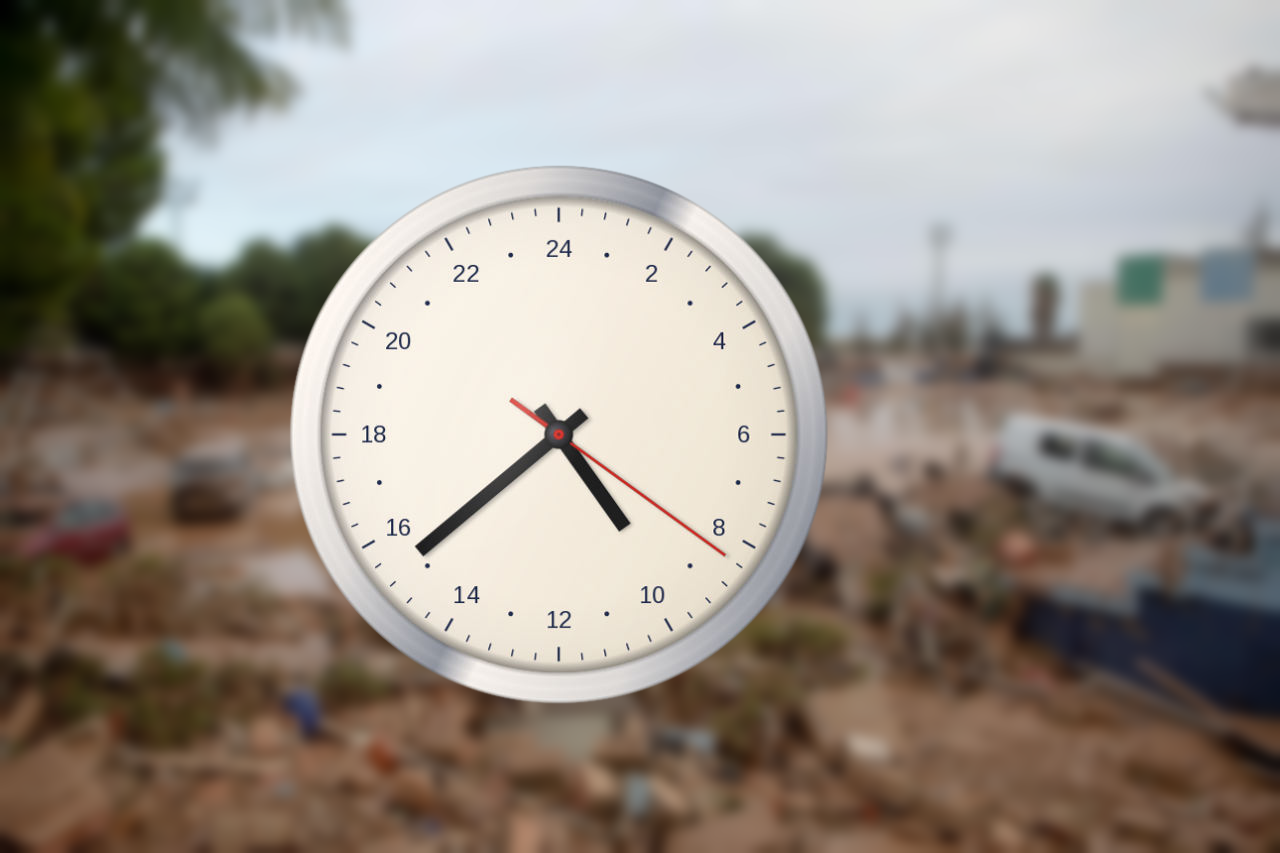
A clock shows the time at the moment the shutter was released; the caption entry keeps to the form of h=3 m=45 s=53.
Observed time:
h=9 m=38 s=21
